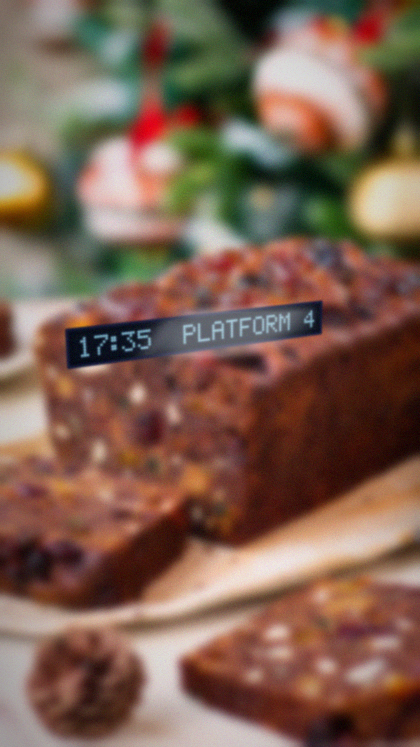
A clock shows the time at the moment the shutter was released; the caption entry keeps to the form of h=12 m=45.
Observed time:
h=17 m=35
